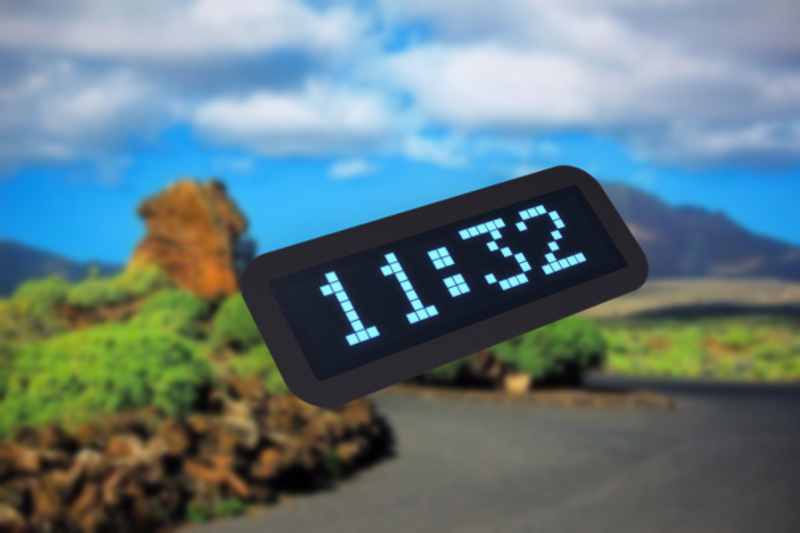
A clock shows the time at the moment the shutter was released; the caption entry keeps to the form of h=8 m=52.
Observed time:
h=11 m=32
